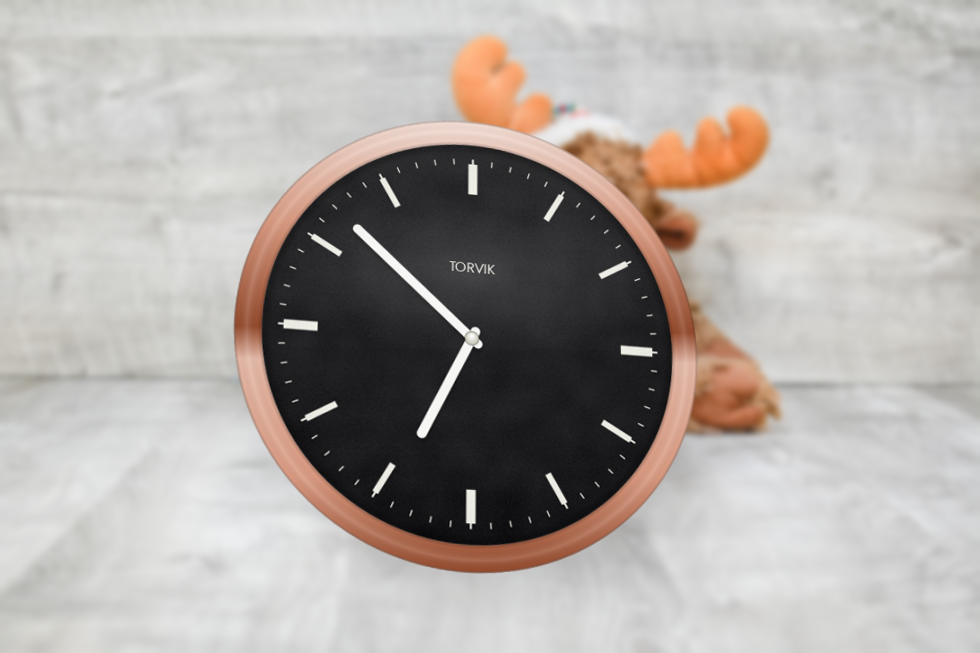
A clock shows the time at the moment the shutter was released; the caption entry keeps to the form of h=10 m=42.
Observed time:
h=6 m=52
